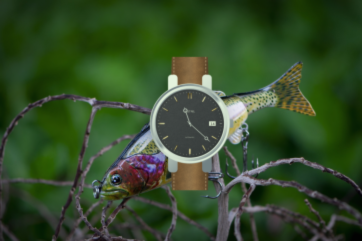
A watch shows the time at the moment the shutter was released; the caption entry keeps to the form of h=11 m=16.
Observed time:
h=11 m=22
